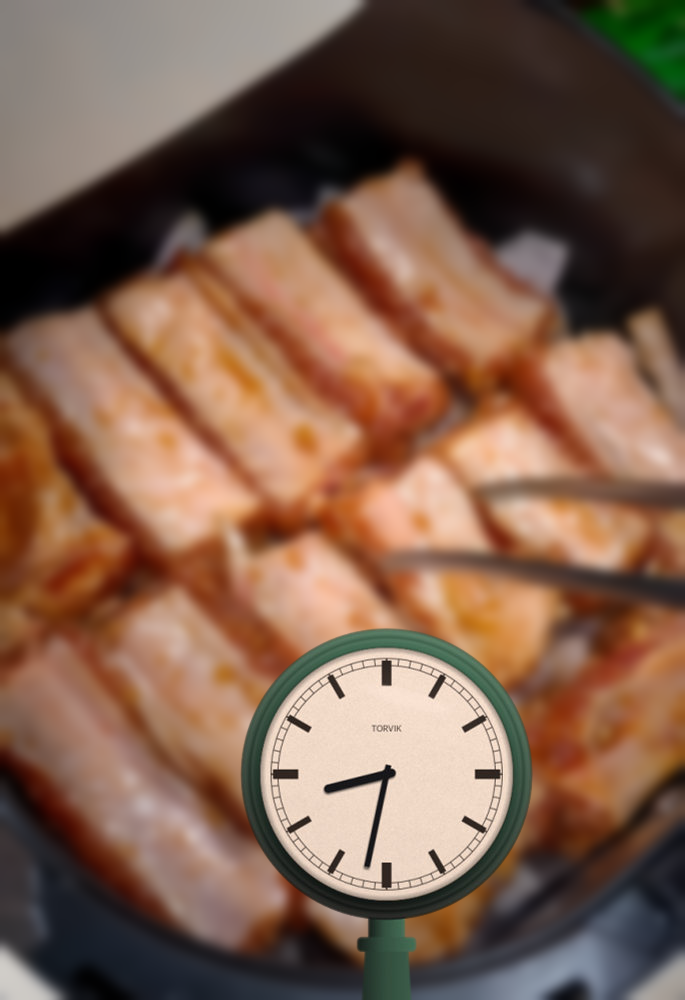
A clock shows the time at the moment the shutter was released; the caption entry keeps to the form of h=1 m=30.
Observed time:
h=8 m=32
